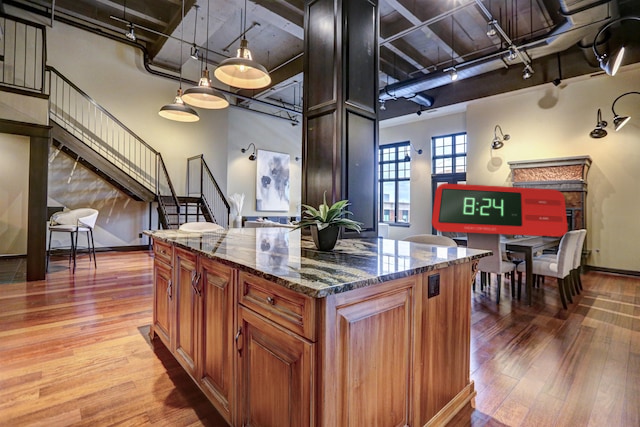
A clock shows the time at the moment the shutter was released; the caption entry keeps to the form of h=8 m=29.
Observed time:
h=8 m=24
